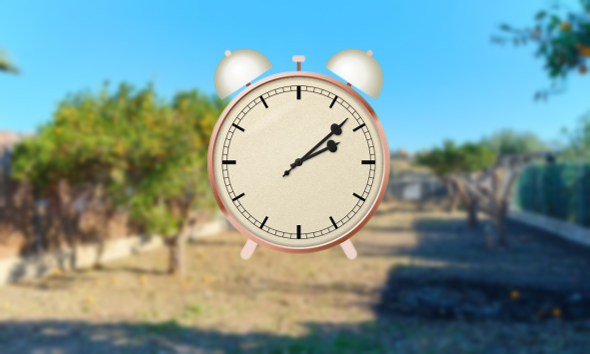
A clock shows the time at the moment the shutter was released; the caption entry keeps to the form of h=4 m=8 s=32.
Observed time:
h=2 m=8 s=8
